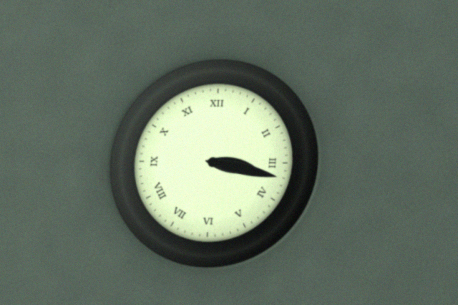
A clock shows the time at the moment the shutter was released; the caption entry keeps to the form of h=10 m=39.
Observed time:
h=3 m=17
